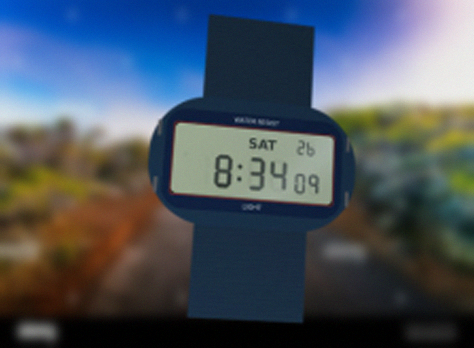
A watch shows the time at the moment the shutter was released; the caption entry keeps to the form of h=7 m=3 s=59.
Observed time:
h=8 m=34 s=9
